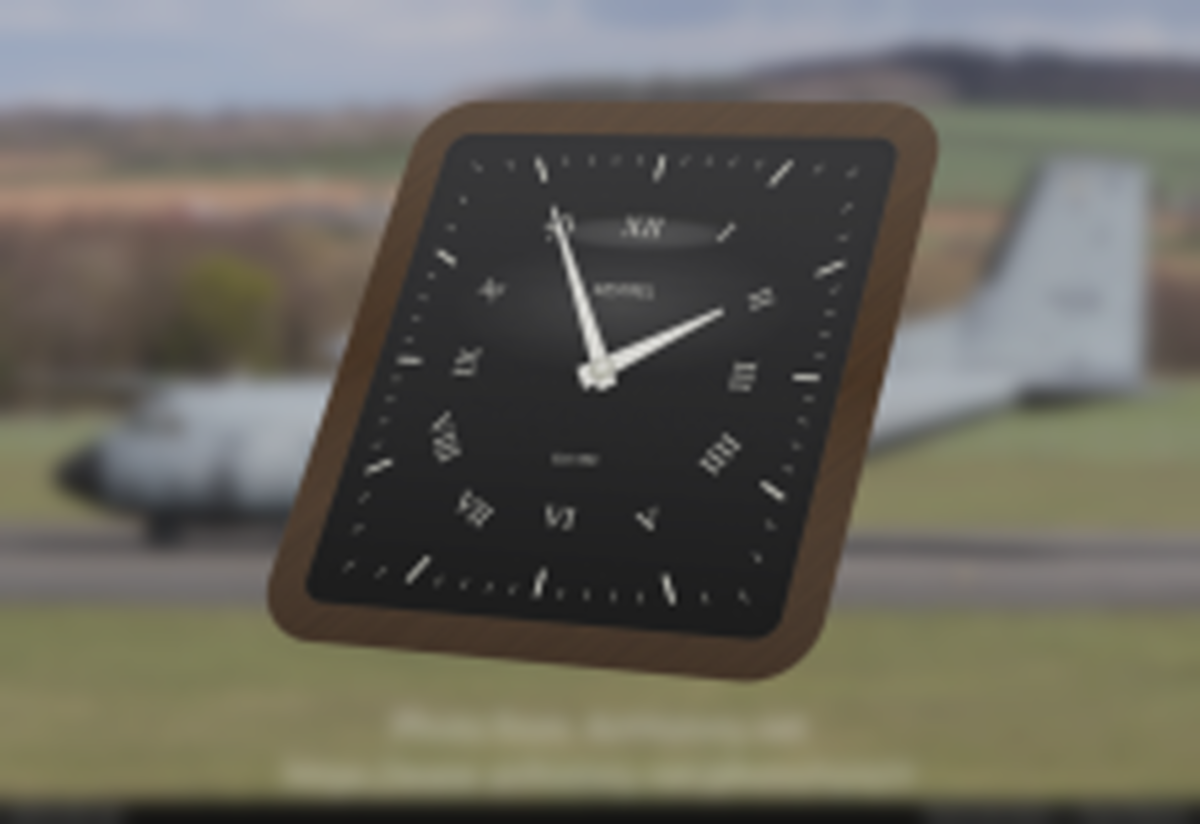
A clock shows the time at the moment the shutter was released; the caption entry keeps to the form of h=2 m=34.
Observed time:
h=1 m=55
